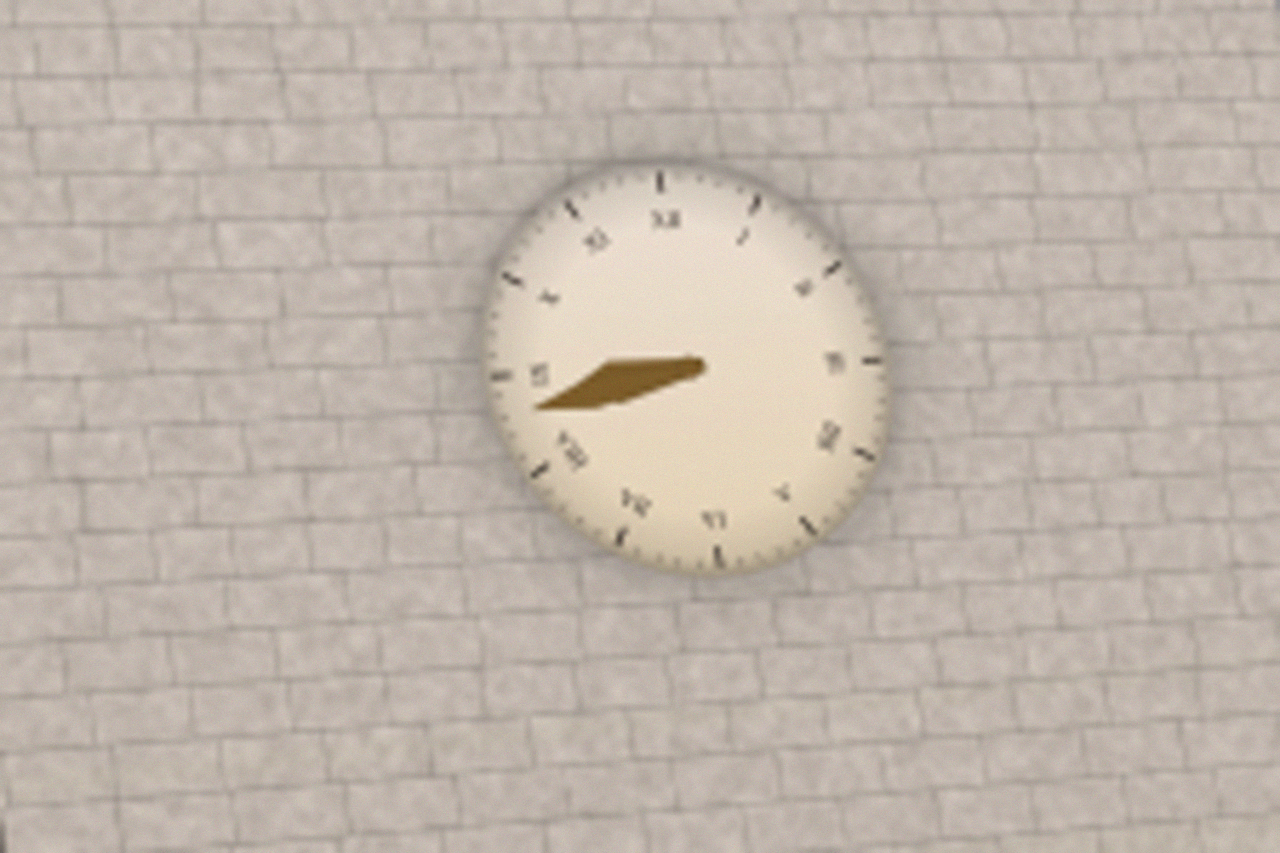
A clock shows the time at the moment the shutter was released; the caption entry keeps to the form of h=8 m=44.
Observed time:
h=8 m=43
